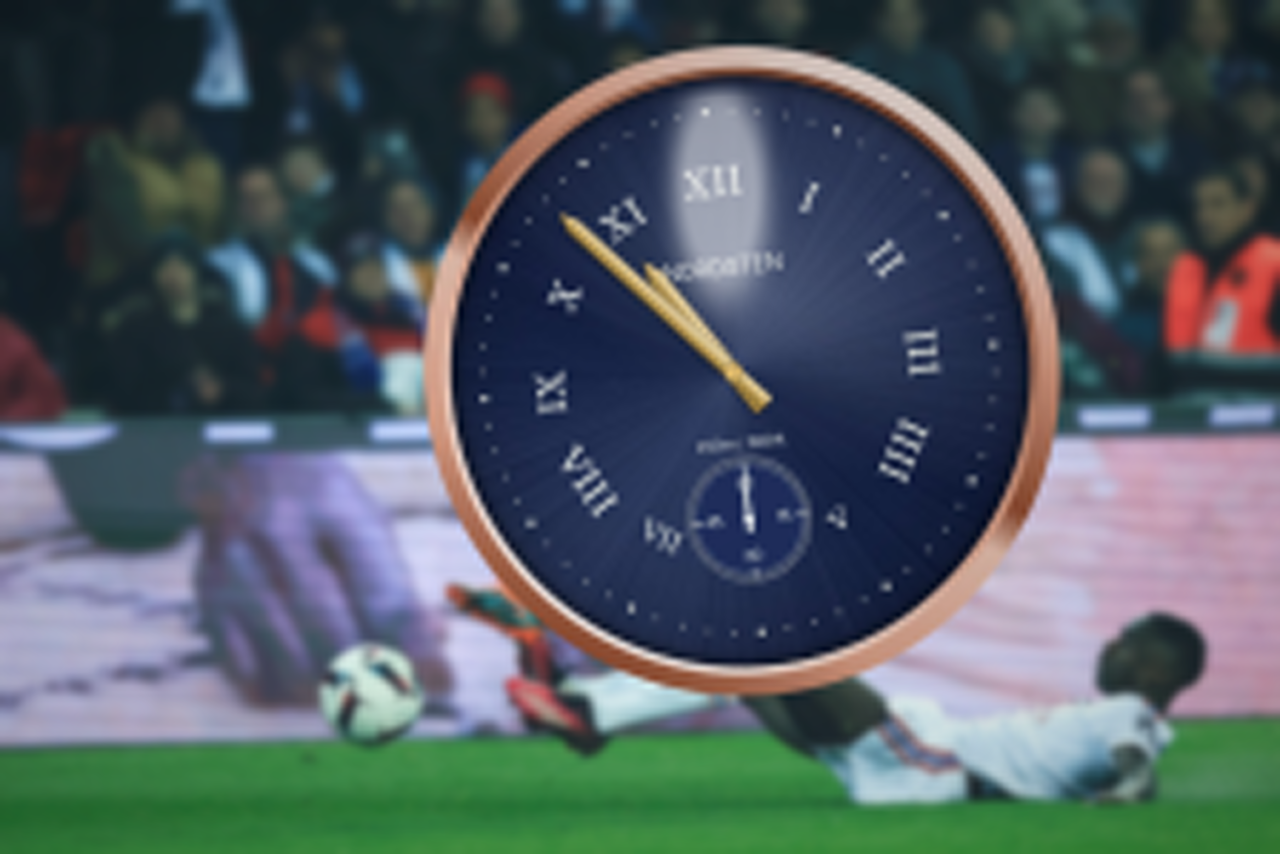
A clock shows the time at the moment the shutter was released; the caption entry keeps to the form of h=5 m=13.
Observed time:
h=10 m=53
